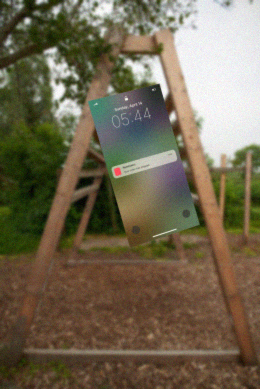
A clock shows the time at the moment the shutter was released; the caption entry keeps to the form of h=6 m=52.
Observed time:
h=5 m=44
